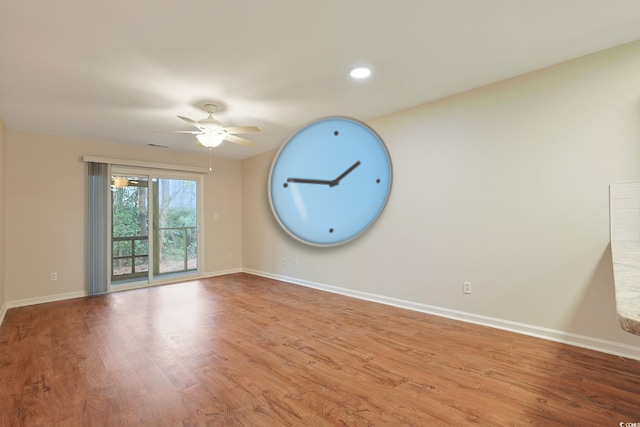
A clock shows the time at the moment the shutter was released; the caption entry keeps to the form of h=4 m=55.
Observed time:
h=1 m=46
